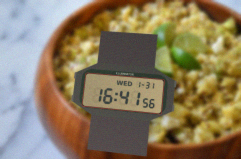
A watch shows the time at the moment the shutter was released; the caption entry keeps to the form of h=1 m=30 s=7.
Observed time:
h=16 m=41 s=56
